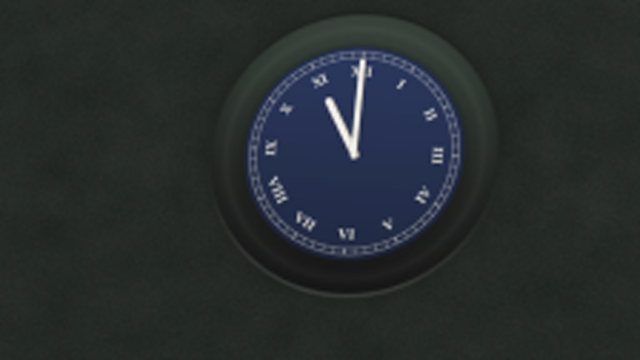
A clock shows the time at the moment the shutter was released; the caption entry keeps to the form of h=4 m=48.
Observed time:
h=11 m=0
